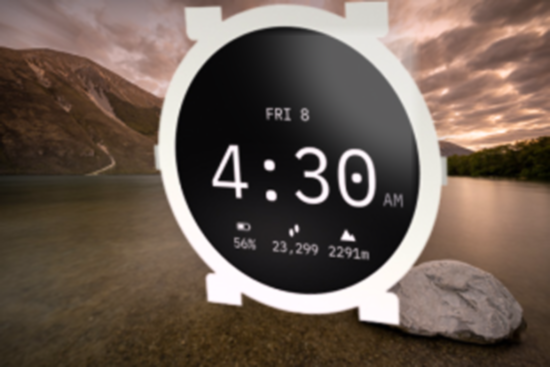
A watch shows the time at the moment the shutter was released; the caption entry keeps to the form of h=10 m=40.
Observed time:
h=4 m=30
